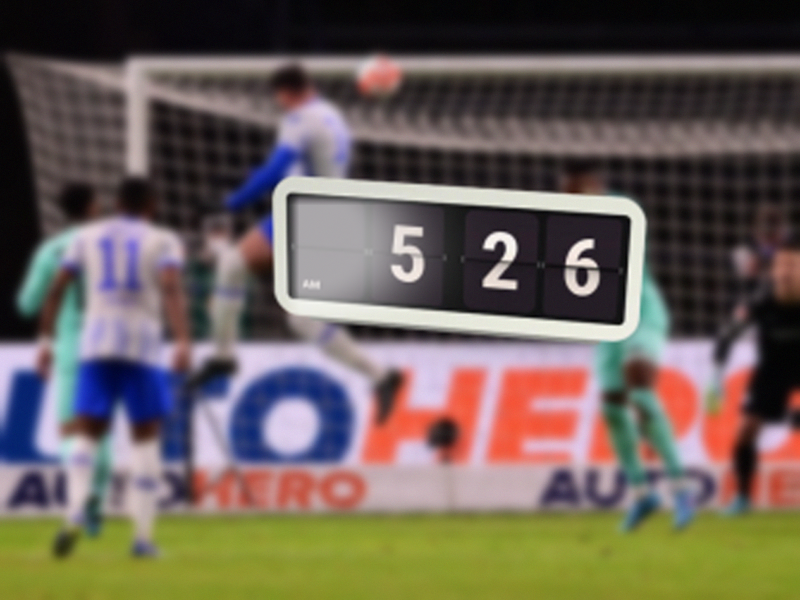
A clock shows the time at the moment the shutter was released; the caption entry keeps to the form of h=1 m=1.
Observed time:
h=5 m=26
